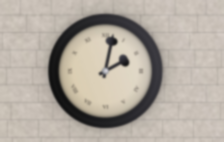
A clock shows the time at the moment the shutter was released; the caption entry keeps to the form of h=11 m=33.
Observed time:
h=2 m=2
